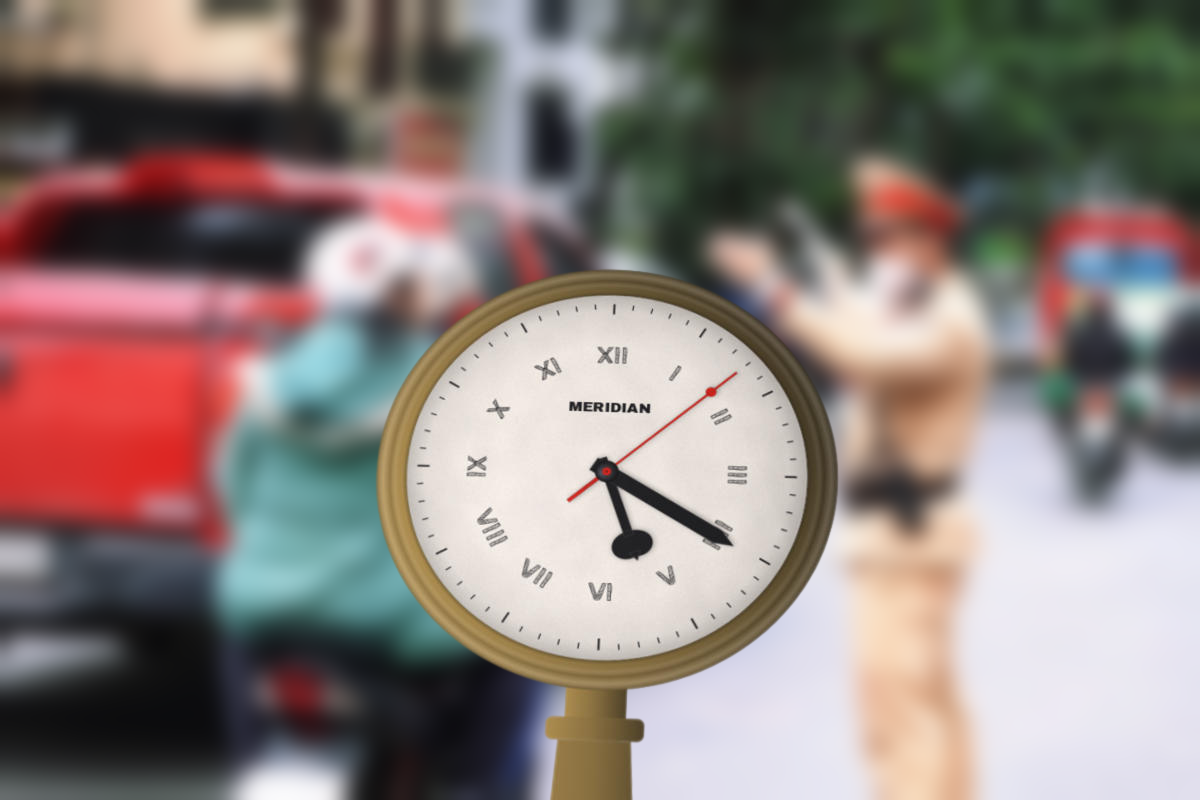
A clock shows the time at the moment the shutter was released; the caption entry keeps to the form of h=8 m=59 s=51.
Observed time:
h=5 m=20 s=8
